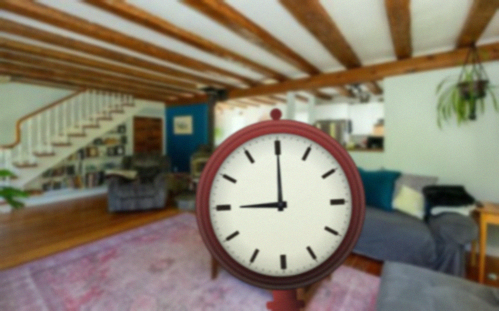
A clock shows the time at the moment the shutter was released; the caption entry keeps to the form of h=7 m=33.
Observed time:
h=9 m=0
